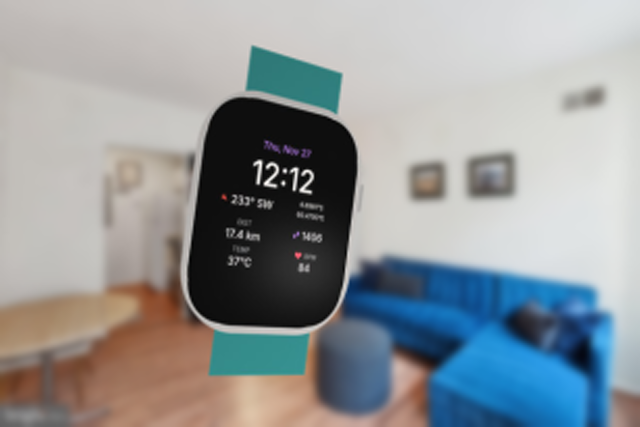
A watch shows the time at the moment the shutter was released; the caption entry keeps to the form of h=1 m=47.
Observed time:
h=12 m=12
